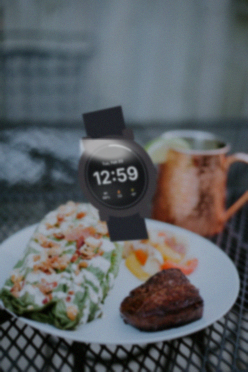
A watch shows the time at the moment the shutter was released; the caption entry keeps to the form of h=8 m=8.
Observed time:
h=12 m=59
